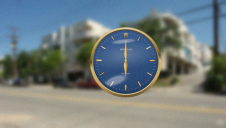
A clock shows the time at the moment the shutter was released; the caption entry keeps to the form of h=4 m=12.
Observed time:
h=6 m=0
